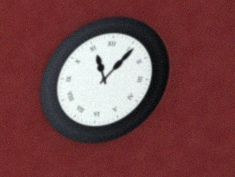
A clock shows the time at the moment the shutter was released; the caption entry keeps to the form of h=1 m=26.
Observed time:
h=11 m=6
